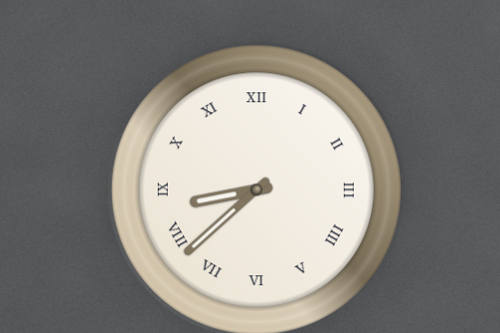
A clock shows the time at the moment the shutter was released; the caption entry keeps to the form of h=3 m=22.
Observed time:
h=8 m=38
